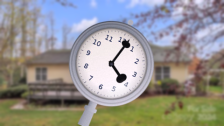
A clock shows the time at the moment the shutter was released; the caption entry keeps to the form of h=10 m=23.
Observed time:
h=4 m=2
